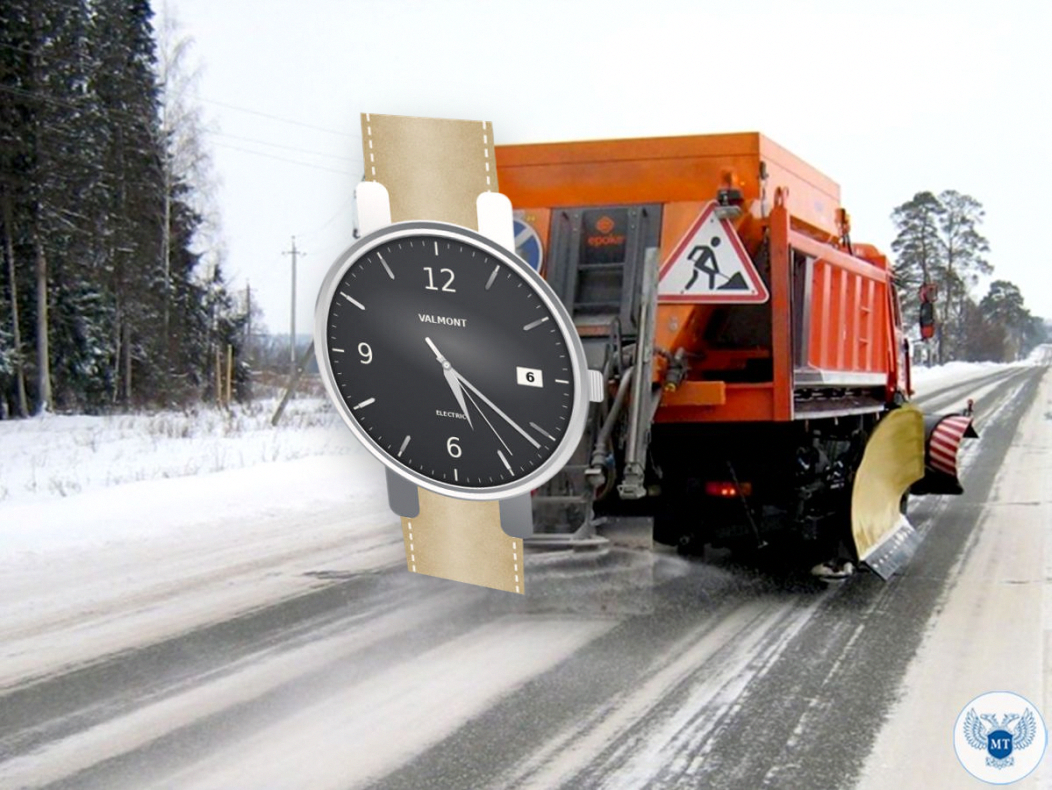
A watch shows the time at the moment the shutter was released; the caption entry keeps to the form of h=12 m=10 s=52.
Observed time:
h=5 m=21 s=24
